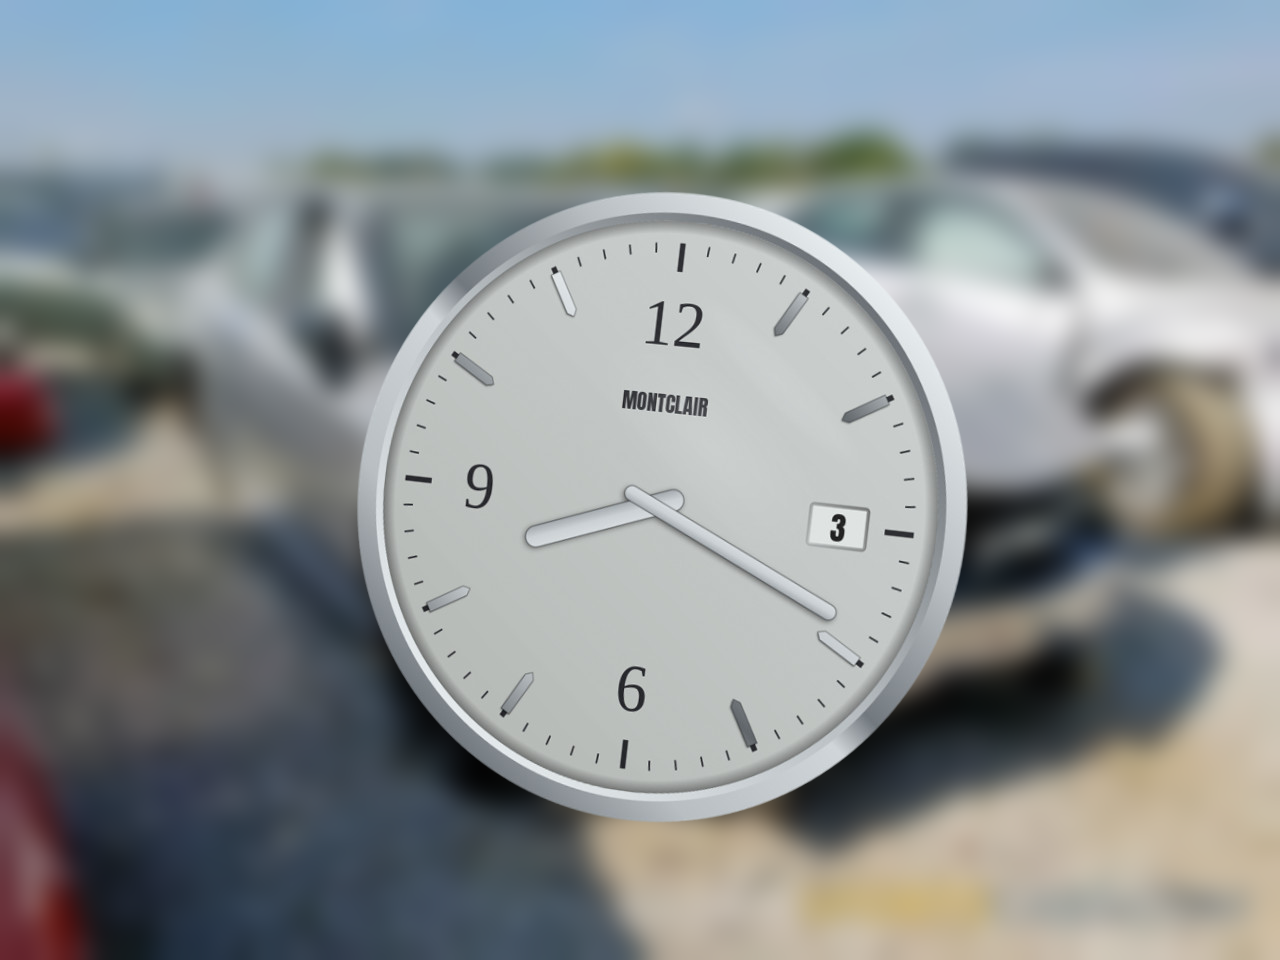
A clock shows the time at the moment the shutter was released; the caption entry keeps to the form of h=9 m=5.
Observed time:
h=8 m=19
